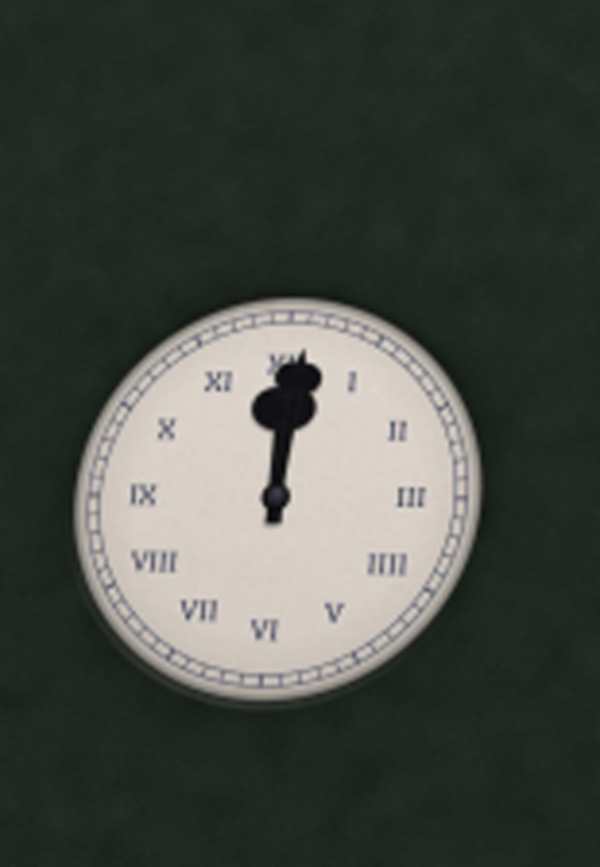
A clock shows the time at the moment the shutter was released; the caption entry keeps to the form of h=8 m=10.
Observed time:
h=12 m=1
